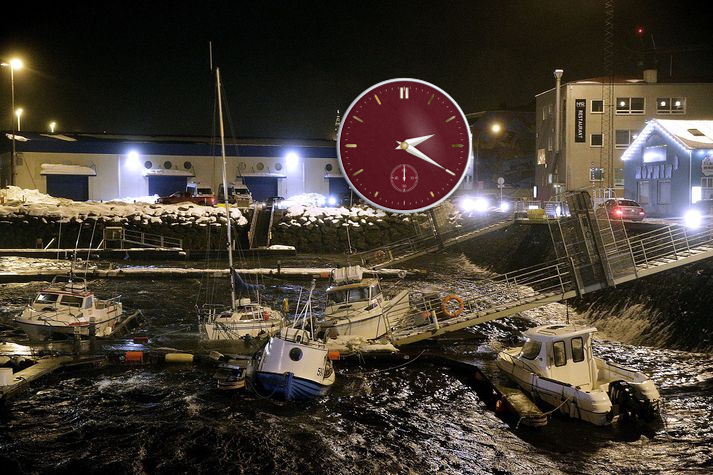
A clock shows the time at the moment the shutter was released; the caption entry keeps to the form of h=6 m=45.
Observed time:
h=2 m=20
